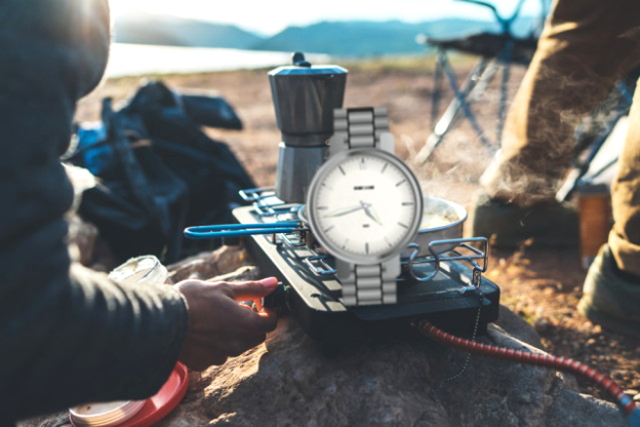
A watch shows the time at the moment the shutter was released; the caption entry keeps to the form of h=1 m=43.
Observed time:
h=4 m=43
